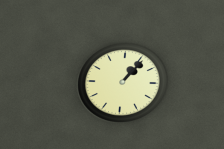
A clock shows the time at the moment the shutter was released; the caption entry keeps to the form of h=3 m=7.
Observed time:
h=1 m=6
